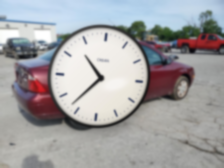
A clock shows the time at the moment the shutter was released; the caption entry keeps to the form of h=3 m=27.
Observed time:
h=10 m=37
